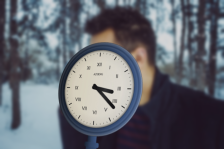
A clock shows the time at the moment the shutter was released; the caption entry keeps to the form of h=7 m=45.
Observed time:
h=3 m=22
